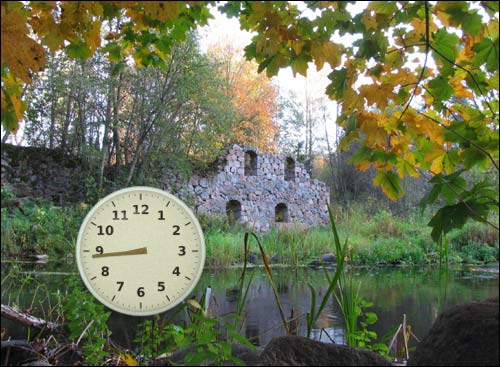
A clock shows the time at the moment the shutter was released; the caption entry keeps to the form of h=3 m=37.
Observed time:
h=8 m=44
